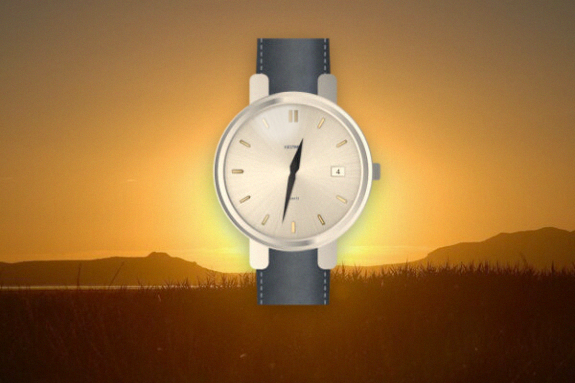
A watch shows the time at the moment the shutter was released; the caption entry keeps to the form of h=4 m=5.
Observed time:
h=12 m=32
